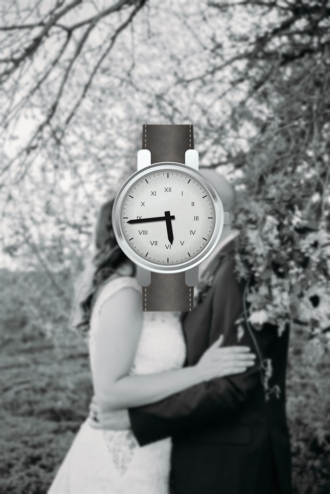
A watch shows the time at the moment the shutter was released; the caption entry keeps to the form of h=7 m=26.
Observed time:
h=5 m=44
